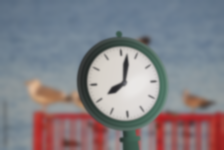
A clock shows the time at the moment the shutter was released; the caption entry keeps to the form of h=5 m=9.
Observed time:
h=8 m=2
